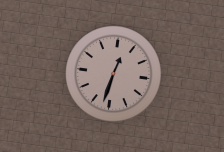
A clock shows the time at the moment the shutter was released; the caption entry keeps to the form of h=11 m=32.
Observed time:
h=12 m=32
